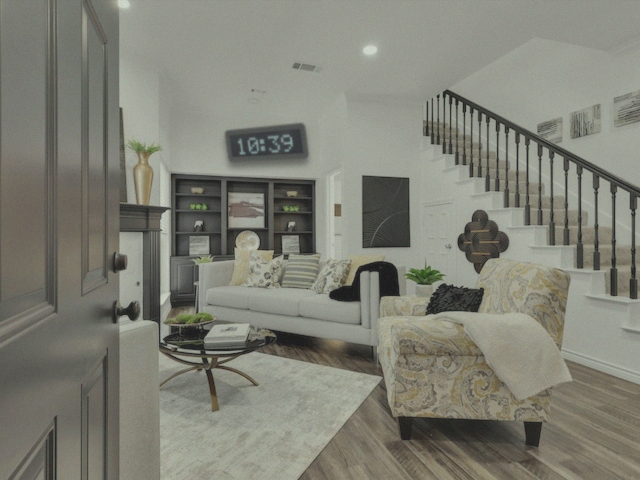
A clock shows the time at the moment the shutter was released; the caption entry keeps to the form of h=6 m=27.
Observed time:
h=10 m=39
